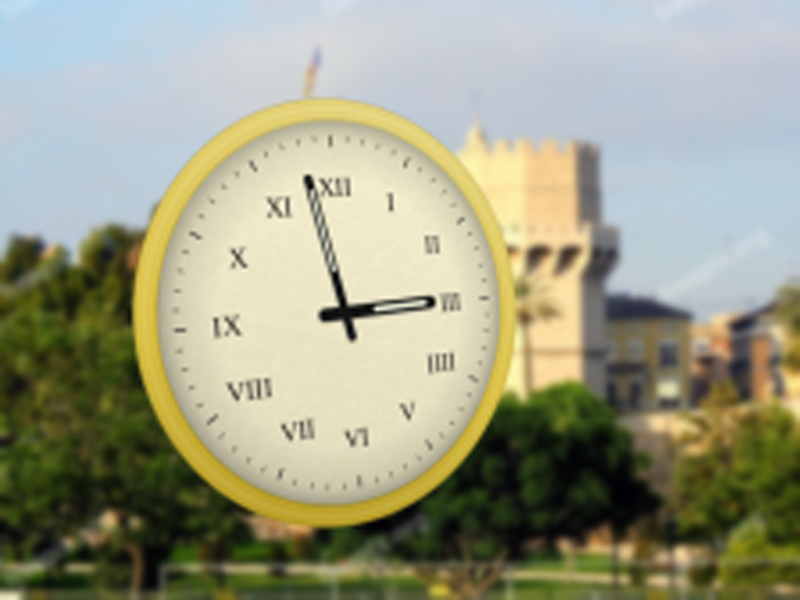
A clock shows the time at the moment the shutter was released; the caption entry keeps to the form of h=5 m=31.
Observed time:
h=2 m=58
